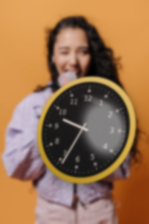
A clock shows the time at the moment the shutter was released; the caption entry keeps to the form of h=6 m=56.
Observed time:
h=9 m=34
